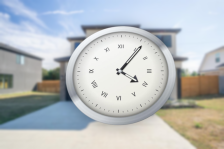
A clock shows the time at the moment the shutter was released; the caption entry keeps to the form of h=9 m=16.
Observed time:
h=4 m=6
